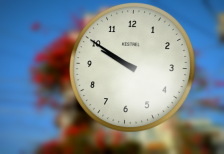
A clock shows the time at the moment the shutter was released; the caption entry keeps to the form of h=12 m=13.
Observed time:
h=9 m=50
